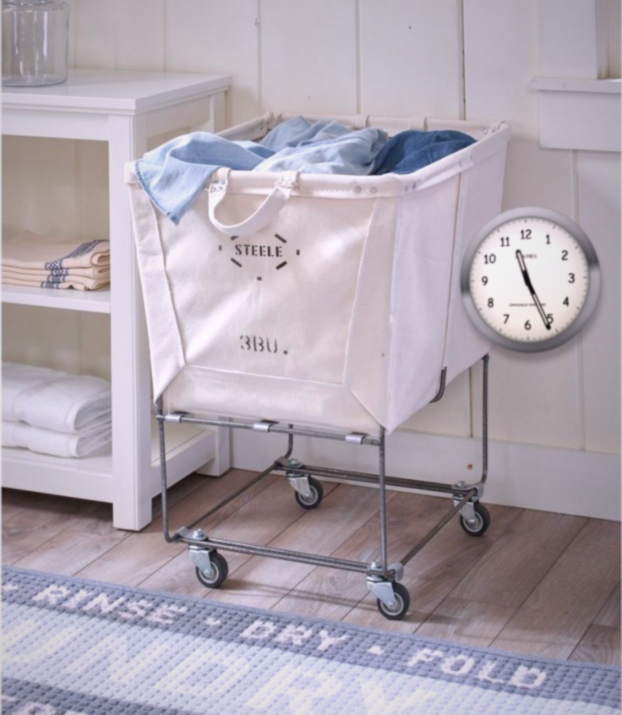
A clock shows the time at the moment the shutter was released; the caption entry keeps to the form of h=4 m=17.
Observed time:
h=11 m=26
